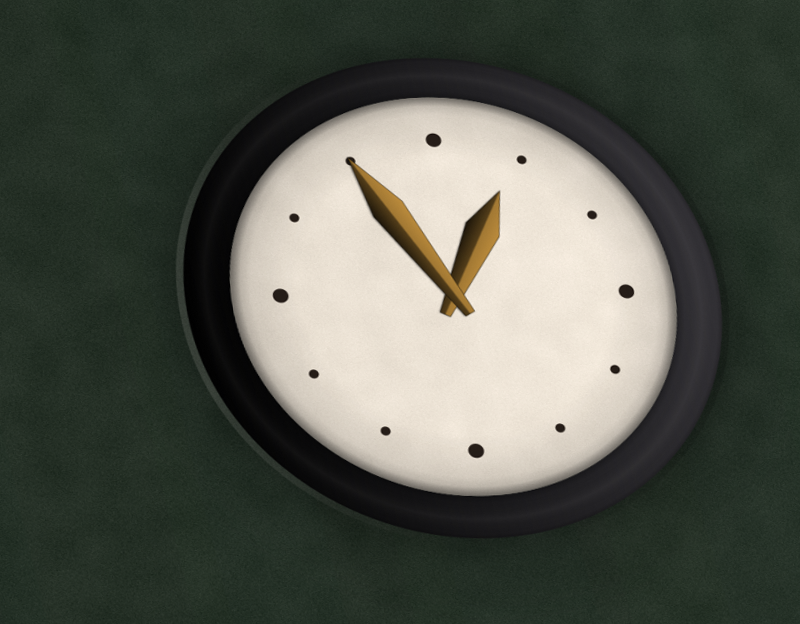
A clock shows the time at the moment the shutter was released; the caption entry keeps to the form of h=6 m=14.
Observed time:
h=12 m=55
